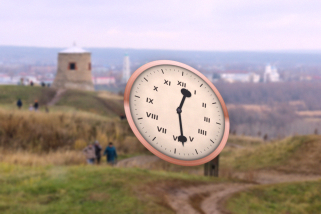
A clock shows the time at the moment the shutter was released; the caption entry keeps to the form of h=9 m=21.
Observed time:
h=12 m=28
